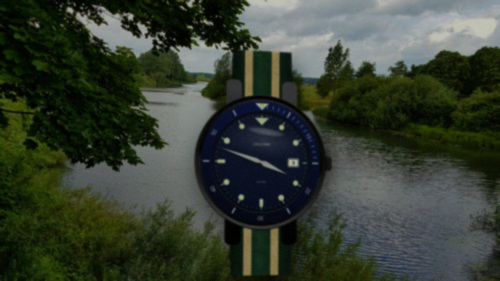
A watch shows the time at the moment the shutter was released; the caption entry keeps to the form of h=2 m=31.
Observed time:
h=3 m=48
